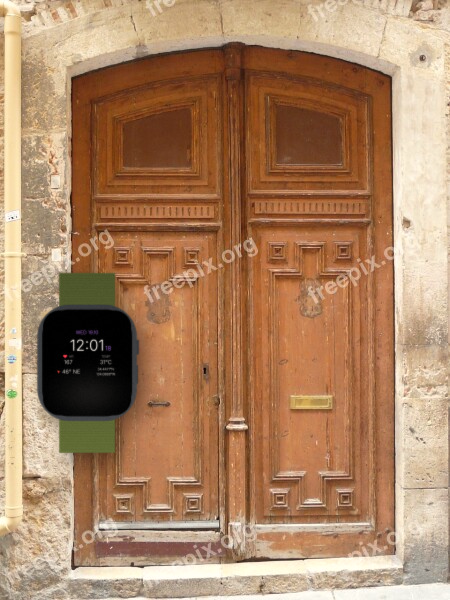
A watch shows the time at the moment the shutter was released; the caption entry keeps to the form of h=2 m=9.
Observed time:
h=12 m=1
